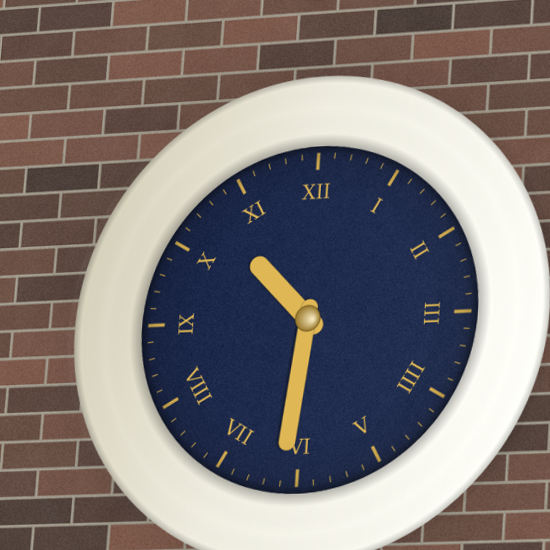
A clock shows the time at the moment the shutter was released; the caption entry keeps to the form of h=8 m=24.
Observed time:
h=10 m=31
